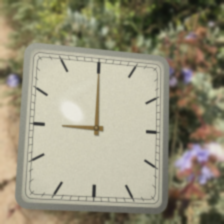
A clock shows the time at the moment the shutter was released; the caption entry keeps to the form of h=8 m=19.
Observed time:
h=9 m=0
